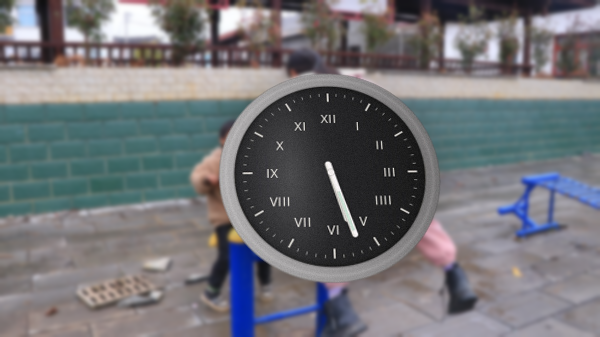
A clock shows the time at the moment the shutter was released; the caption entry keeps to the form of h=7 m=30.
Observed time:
h=5 m=27
